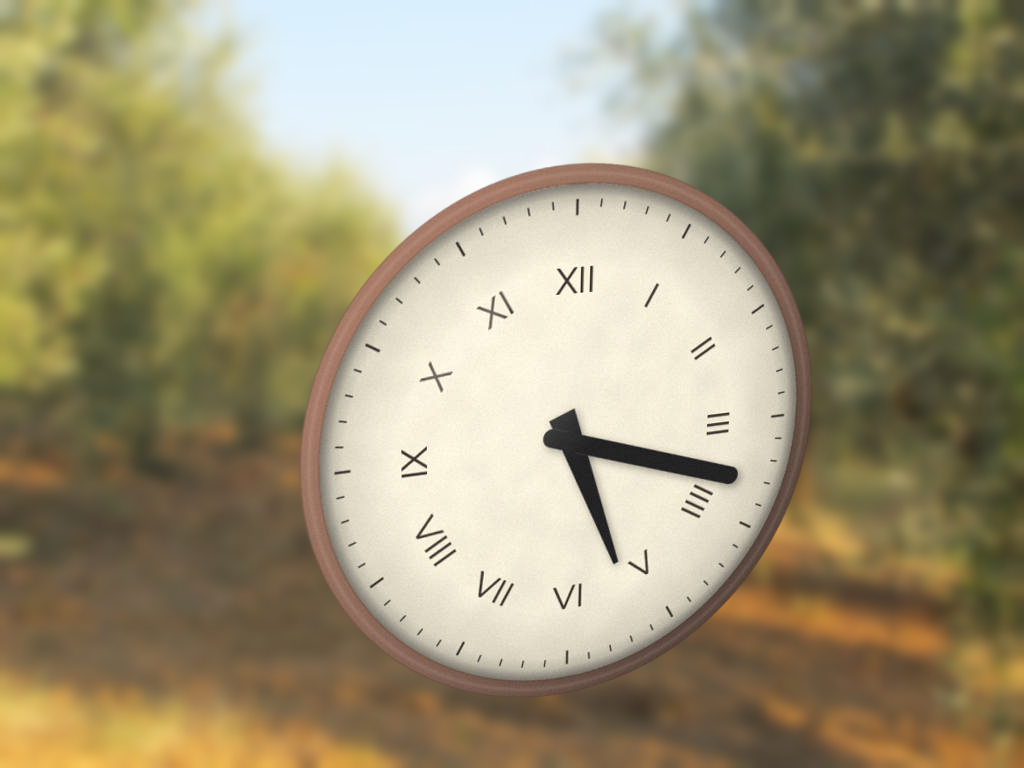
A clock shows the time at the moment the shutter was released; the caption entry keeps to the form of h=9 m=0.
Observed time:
h=5 m=18
